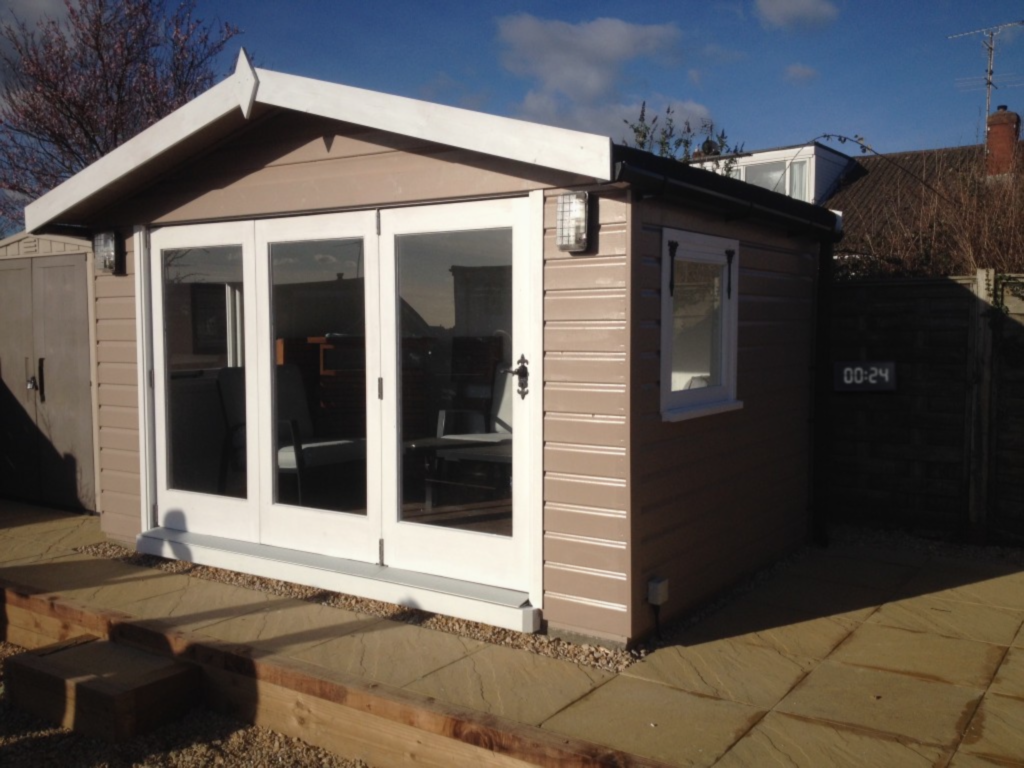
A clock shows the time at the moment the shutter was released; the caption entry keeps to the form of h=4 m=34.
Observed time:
h=0 m=24
